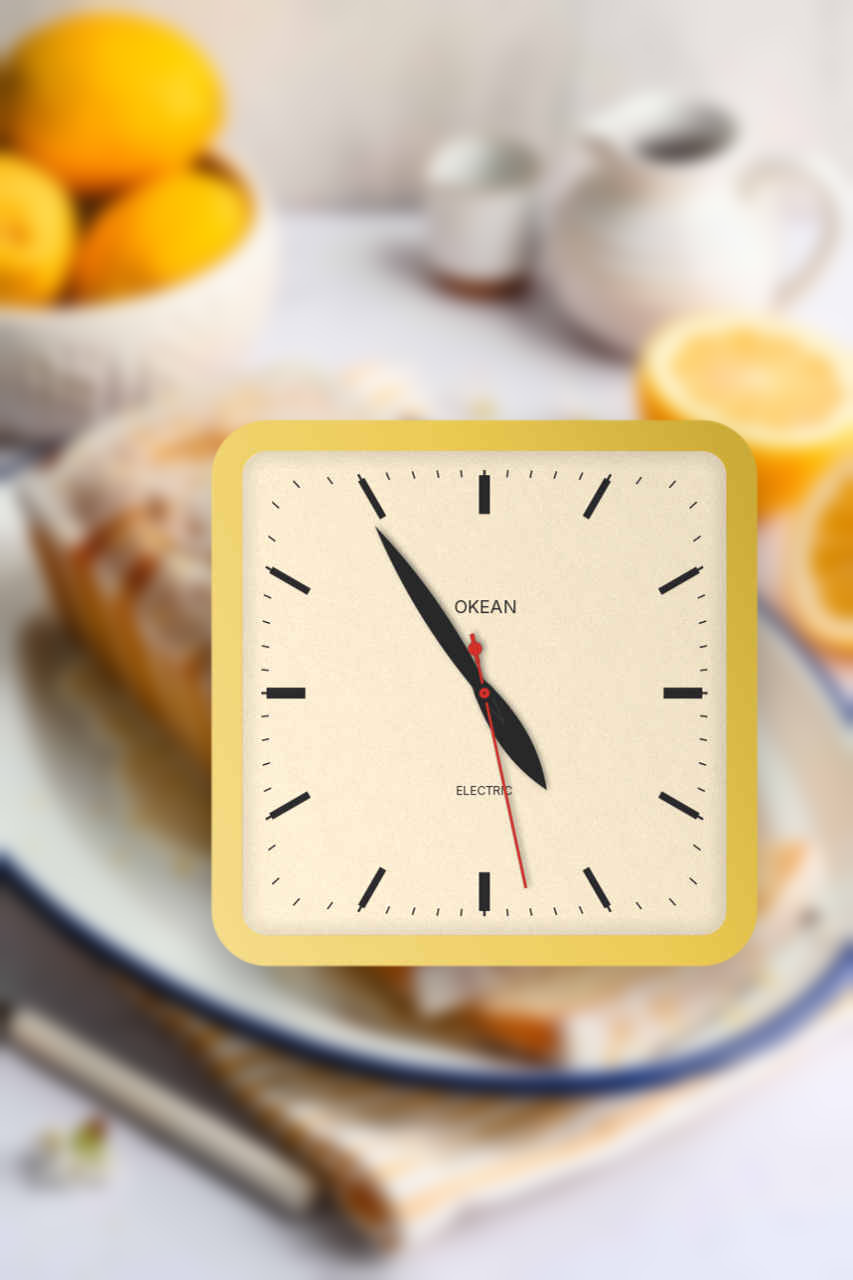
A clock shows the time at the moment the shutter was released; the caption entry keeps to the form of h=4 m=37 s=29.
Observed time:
h=4 m=54 s=28
